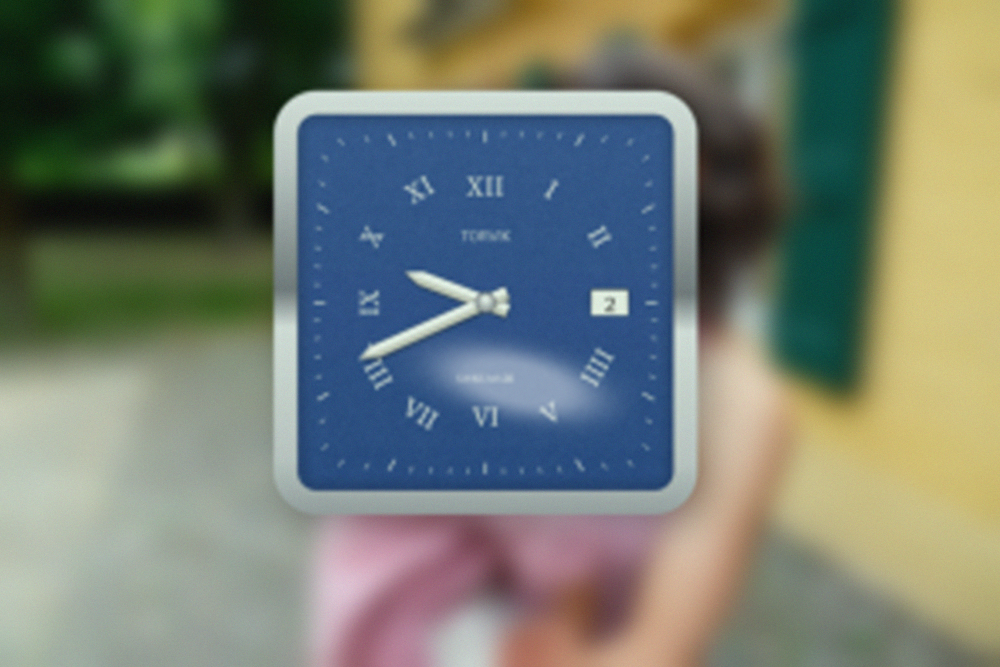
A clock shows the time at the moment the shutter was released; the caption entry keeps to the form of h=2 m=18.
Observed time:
h=9 m=41
